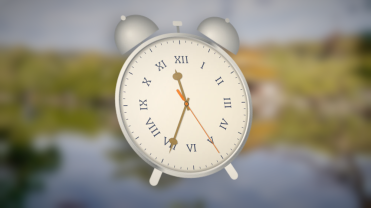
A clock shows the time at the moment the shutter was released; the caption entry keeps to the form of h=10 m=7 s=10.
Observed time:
h=11 m=34 s=25
